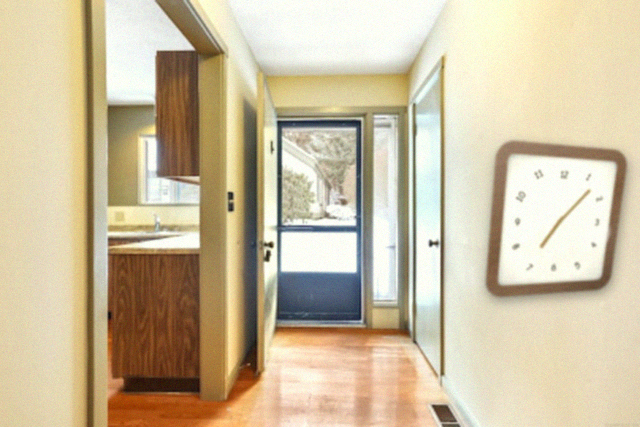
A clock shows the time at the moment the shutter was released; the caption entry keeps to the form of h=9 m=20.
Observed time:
h=7 m=7
